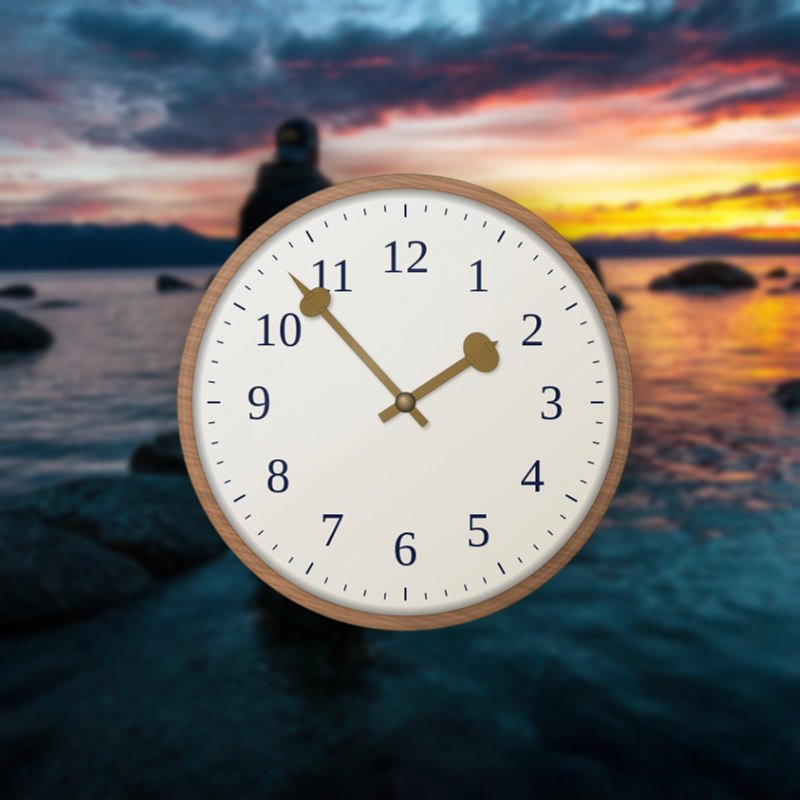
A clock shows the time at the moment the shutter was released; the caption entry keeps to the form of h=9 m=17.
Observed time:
h=1 m=53
